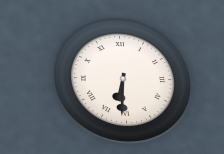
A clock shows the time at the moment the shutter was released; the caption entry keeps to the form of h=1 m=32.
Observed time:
h=6 m=31
